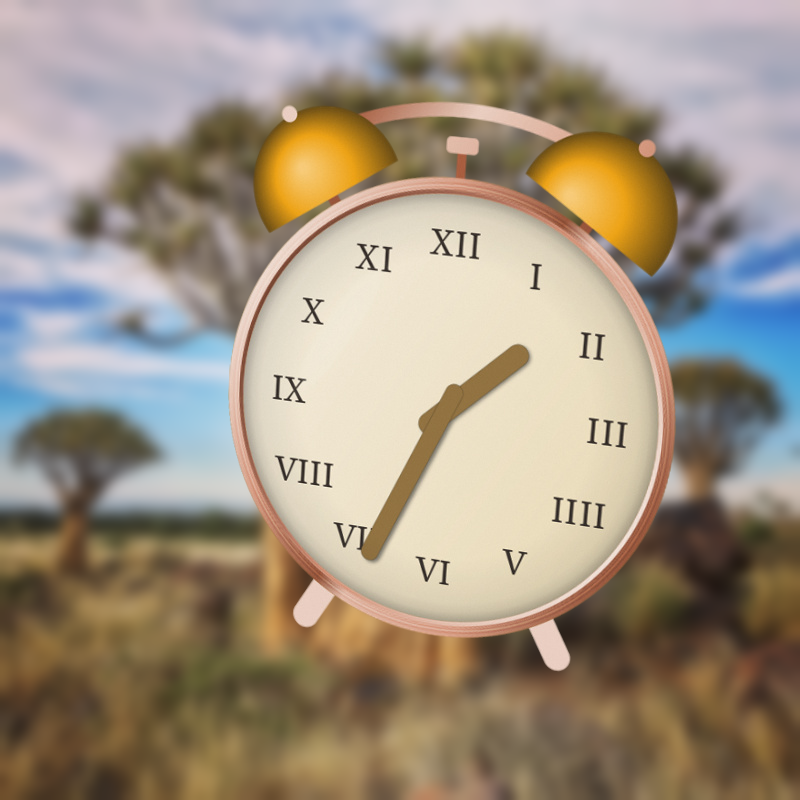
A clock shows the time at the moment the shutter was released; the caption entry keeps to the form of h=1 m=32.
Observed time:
h=1 m=34
